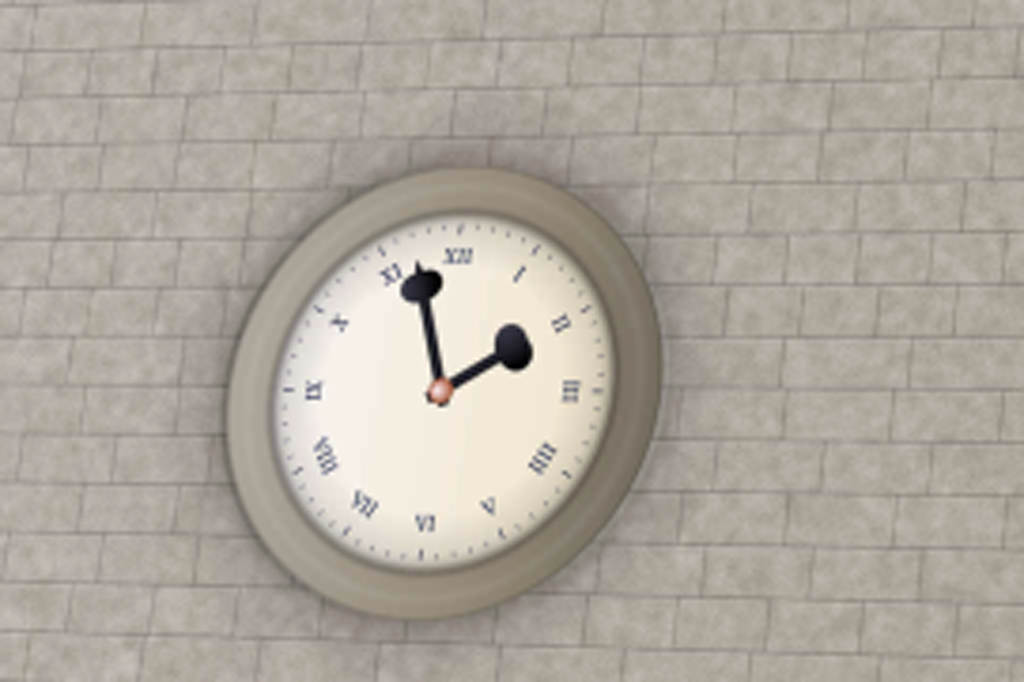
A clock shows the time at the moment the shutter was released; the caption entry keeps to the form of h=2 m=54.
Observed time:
h=1 m=57
